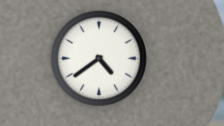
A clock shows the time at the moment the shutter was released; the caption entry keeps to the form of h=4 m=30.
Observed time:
h=4 m=39
